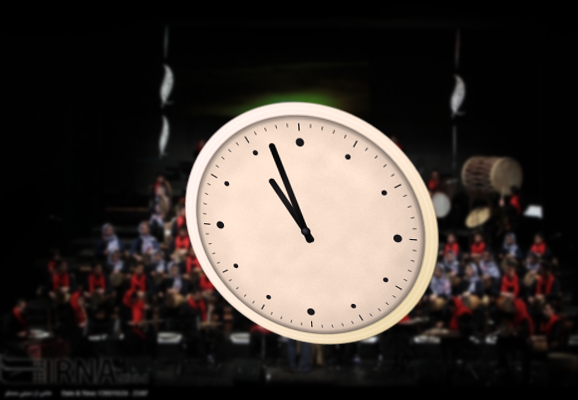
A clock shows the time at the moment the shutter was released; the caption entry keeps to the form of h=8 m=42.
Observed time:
h=10 m=57
